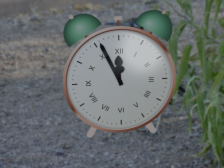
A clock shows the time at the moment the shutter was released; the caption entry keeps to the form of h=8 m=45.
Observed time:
h=11 m=56
